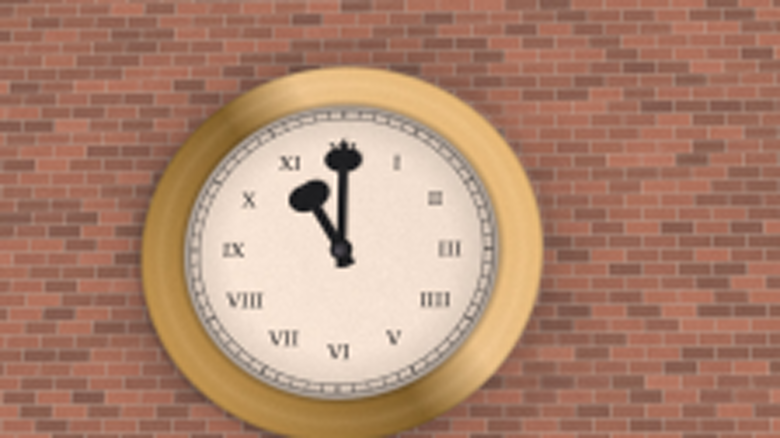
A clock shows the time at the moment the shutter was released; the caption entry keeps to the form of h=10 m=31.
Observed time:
h=11 m=0
